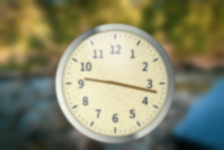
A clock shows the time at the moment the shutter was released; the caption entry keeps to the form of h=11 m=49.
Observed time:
h=9 m=17
